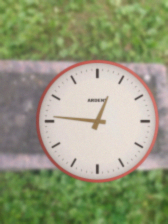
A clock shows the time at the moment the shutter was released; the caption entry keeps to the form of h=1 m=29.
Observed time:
h=12 m=46
